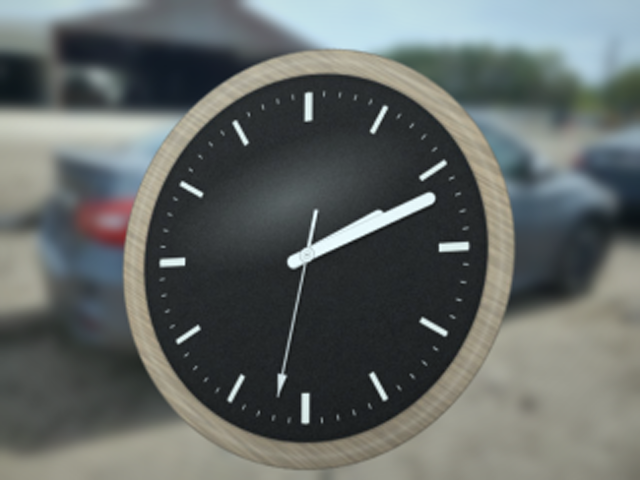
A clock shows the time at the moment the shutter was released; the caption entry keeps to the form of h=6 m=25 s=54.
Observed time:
h=2 m=11 s=32
